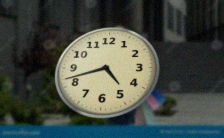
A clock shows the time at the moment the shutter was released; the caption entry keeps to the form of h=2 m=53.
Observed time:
h=4 m=42
